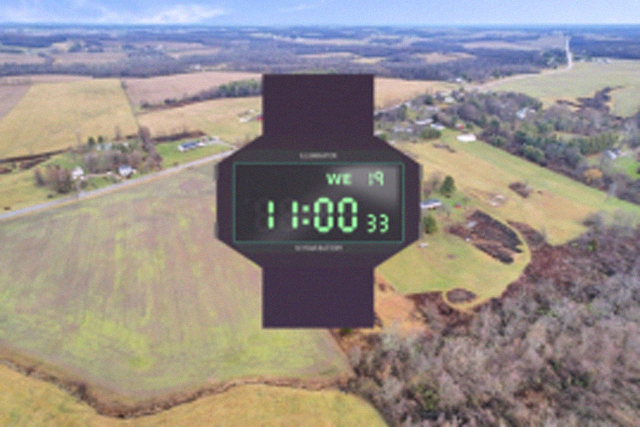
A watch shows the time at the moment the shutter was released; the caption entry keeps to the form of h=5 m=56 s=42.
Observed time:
h=11 m=0 s=33
